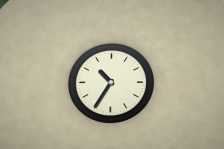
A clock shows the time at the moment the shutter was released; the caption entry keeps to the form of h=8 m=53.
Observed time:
h=10 m=35
